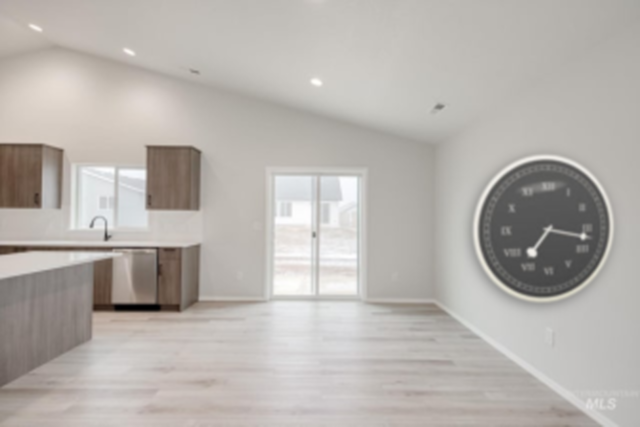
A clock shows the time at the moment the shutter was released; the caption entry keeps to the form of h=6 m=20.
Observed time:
h=7 m=17
